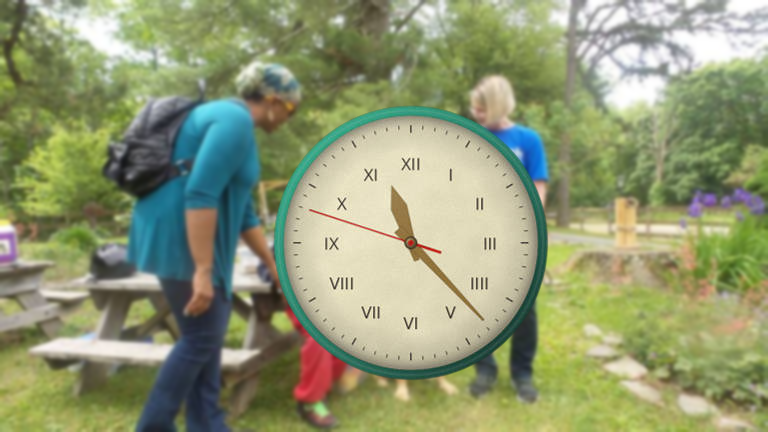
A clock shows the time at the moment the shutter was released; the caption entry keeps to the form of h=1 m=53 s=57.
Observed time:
h=11 m=22 s=48
